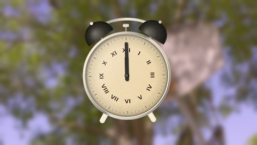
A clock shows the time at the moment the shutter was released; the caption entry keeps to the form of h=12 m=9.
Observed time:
h=12 m=0
